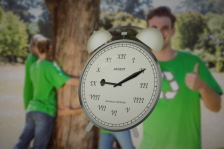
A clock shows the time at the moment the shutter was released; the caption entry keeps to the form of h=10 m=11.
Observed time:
h=9 m=10
